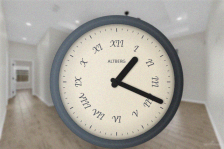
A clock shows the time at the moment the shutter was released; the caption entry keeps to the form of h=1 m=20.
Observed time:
h=1 m=19
